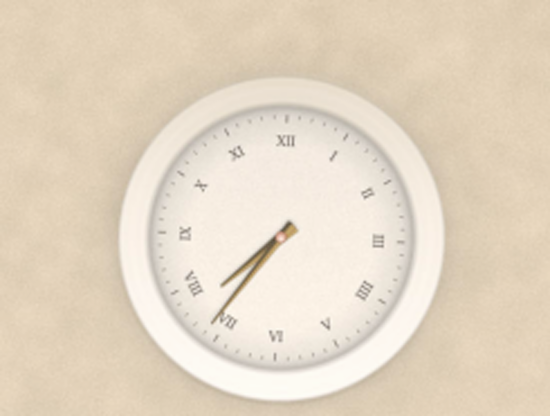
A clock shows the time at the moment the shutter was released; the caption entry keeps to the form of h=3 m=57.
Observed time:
h=7 m=36
